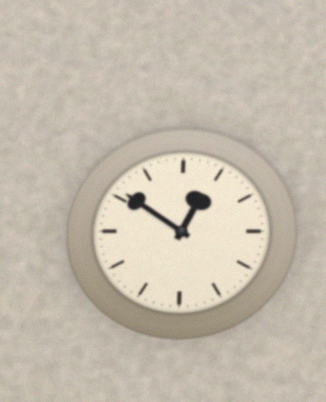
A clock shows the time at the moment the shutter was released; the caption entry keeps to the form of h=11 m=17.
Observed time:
h=12 m=51
